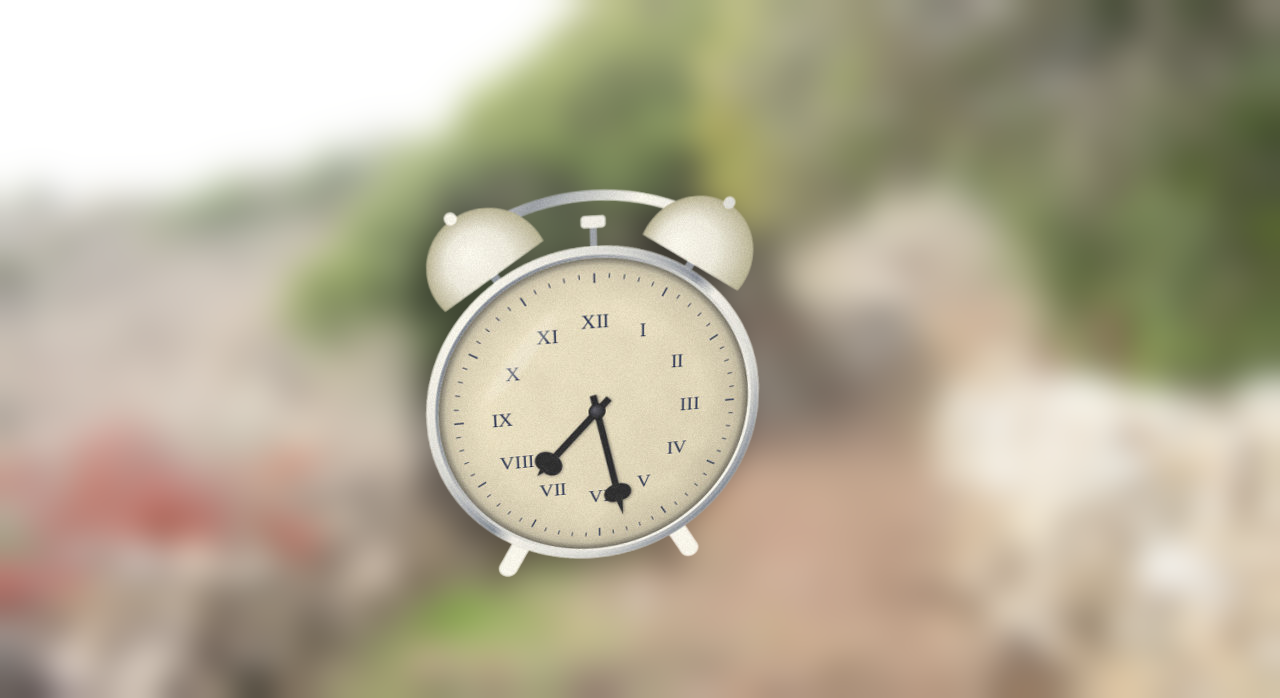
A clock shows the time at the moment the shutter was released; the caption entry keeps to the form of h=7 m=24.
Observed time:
h=7 m=28
